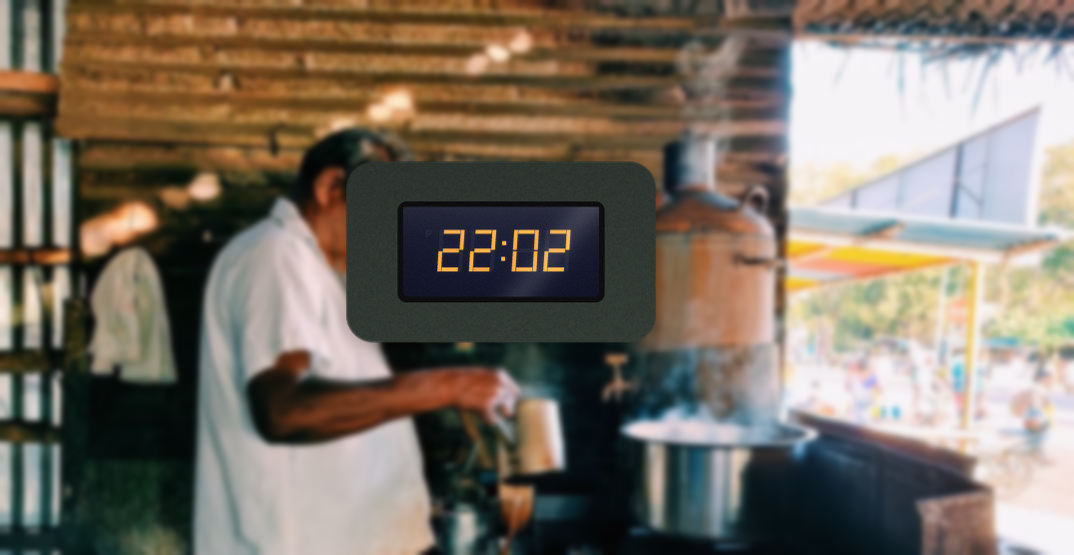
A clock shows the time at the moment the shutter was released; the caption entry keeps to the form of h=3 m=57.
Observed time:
h=22 m=2
